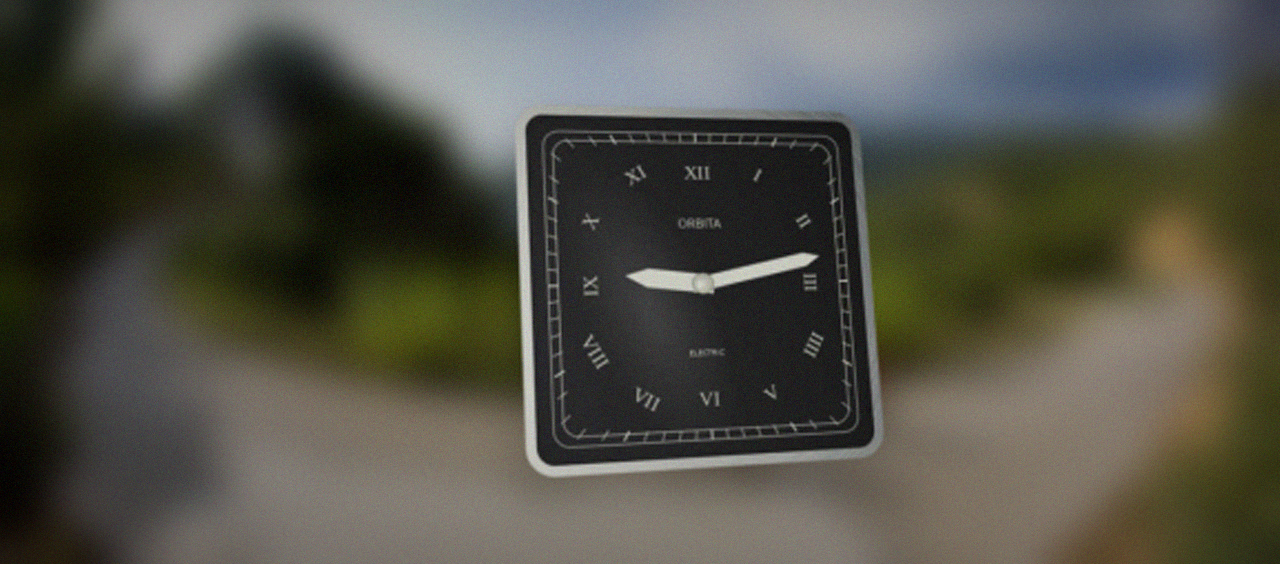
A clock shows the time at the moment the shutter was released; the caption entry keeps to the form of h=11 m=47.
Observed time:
h=9 m=13
